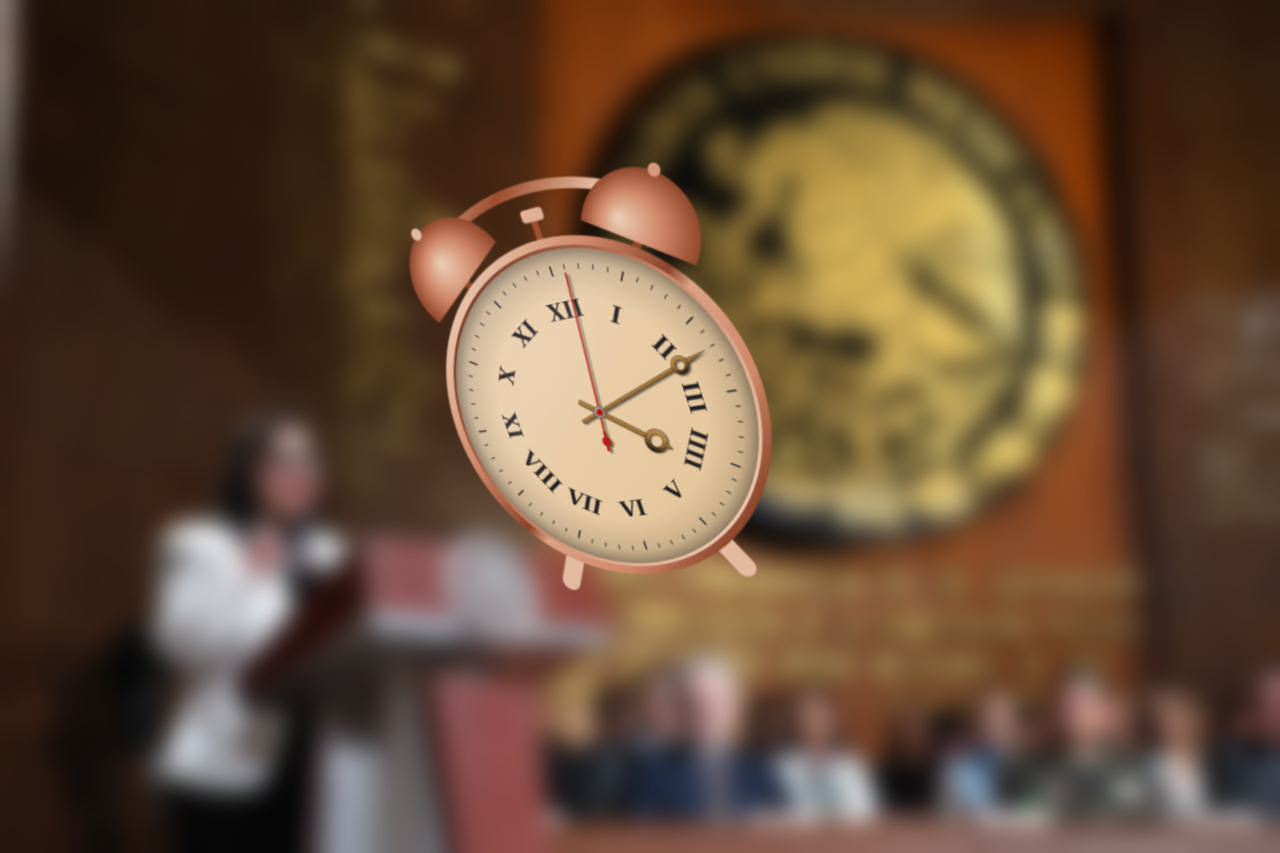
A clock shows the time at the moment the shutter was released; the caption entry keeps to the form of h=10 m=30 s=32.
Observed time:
h=4 m=12 s=1
